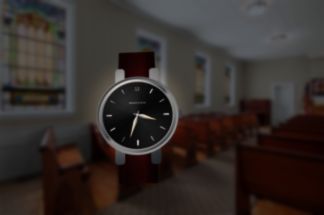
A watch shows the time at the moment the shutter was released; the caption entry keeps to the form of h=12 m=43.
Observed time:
h=3 m=33
